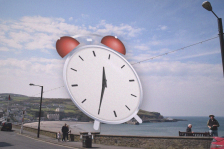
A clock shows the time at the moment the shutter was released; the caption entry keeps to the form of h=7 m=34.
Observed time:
h=12 m=35
